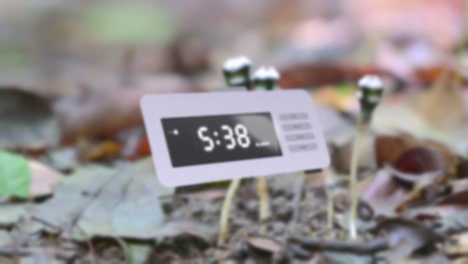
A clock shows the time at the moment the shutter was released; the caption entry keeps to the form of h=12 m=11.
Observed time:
h=5 m=38
